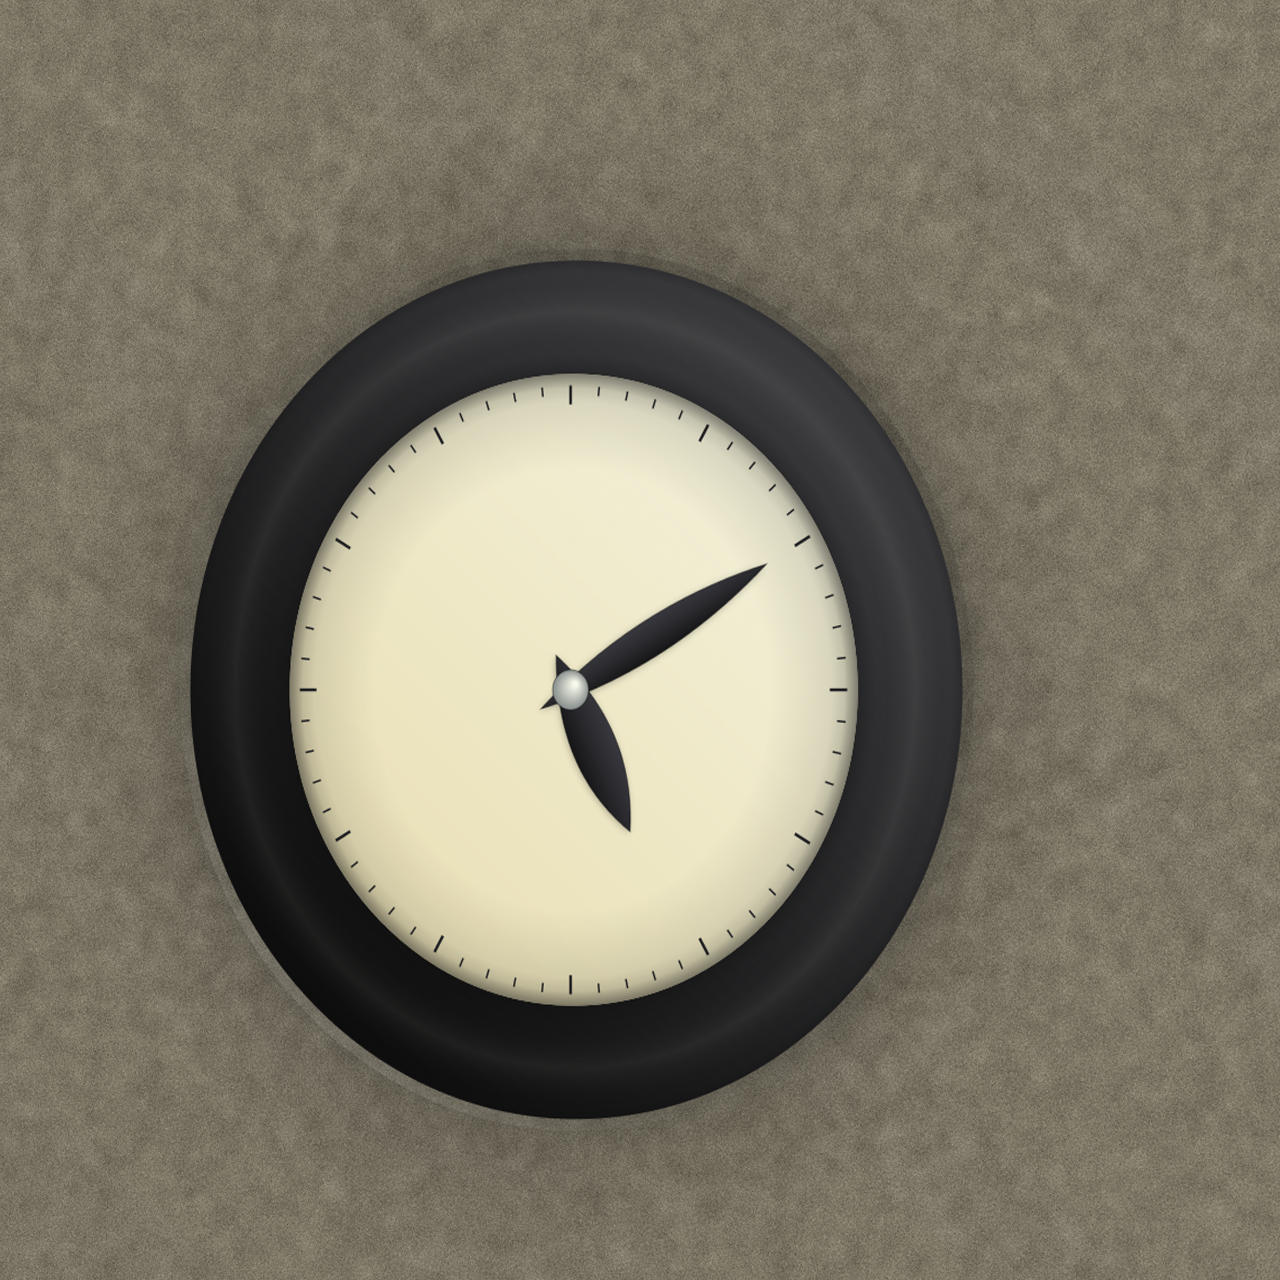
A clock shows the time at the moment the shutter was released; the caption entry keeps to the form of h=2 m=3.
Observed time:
h=5 m=10
